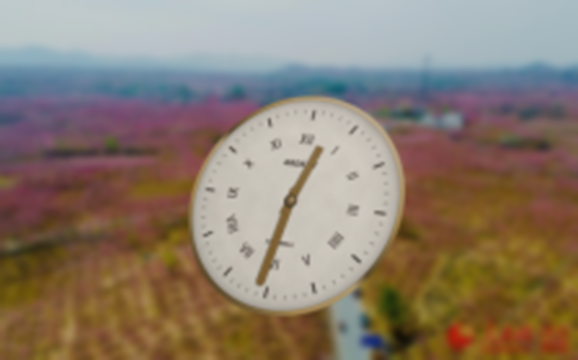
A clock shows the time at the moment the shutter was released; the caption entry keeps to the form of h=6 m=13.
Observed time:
h=12 m=31
